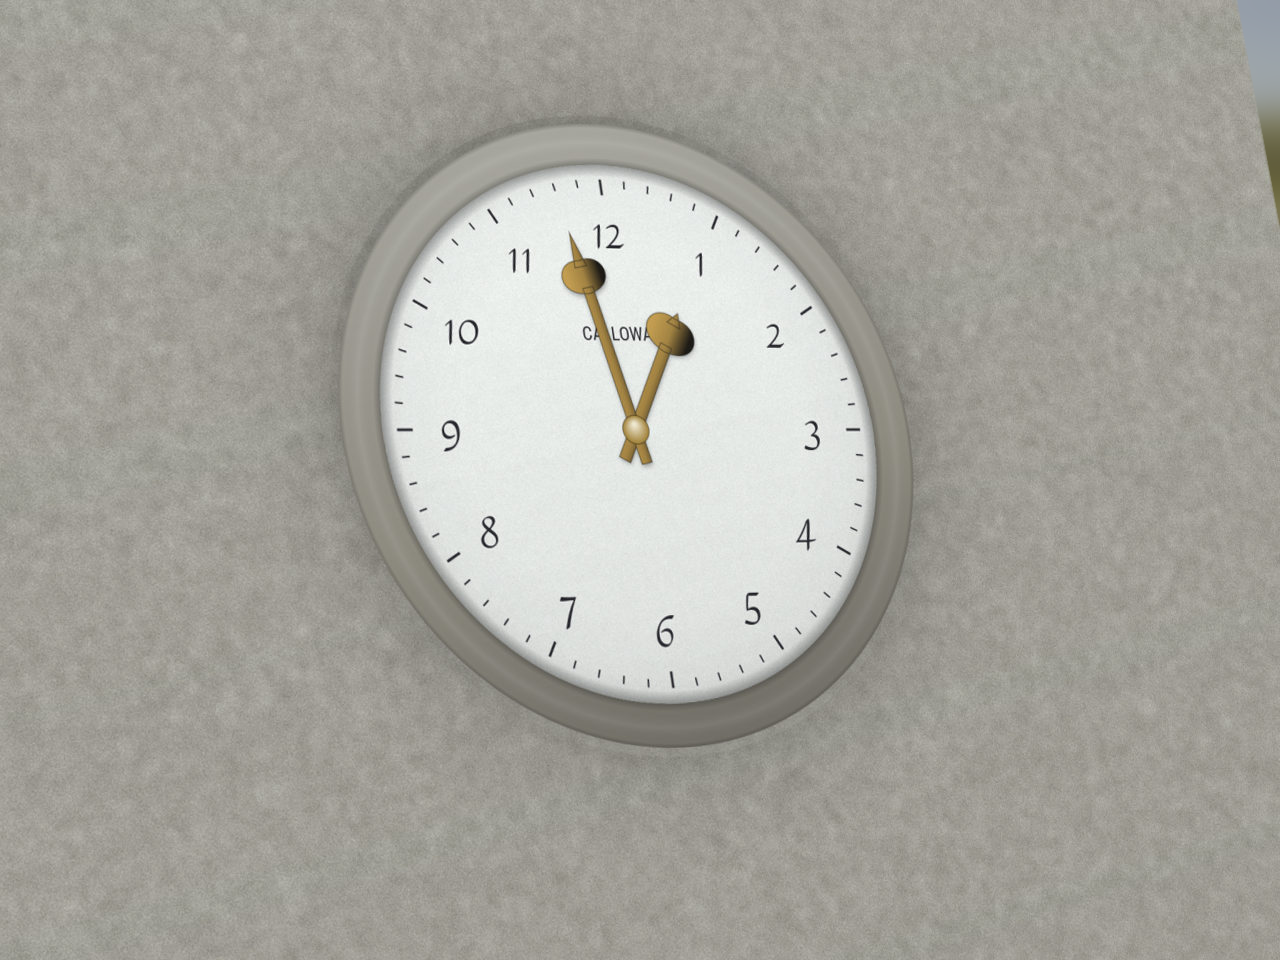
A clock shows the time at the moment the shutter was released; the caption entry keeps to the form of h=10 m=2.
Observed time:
h=12 m=58
